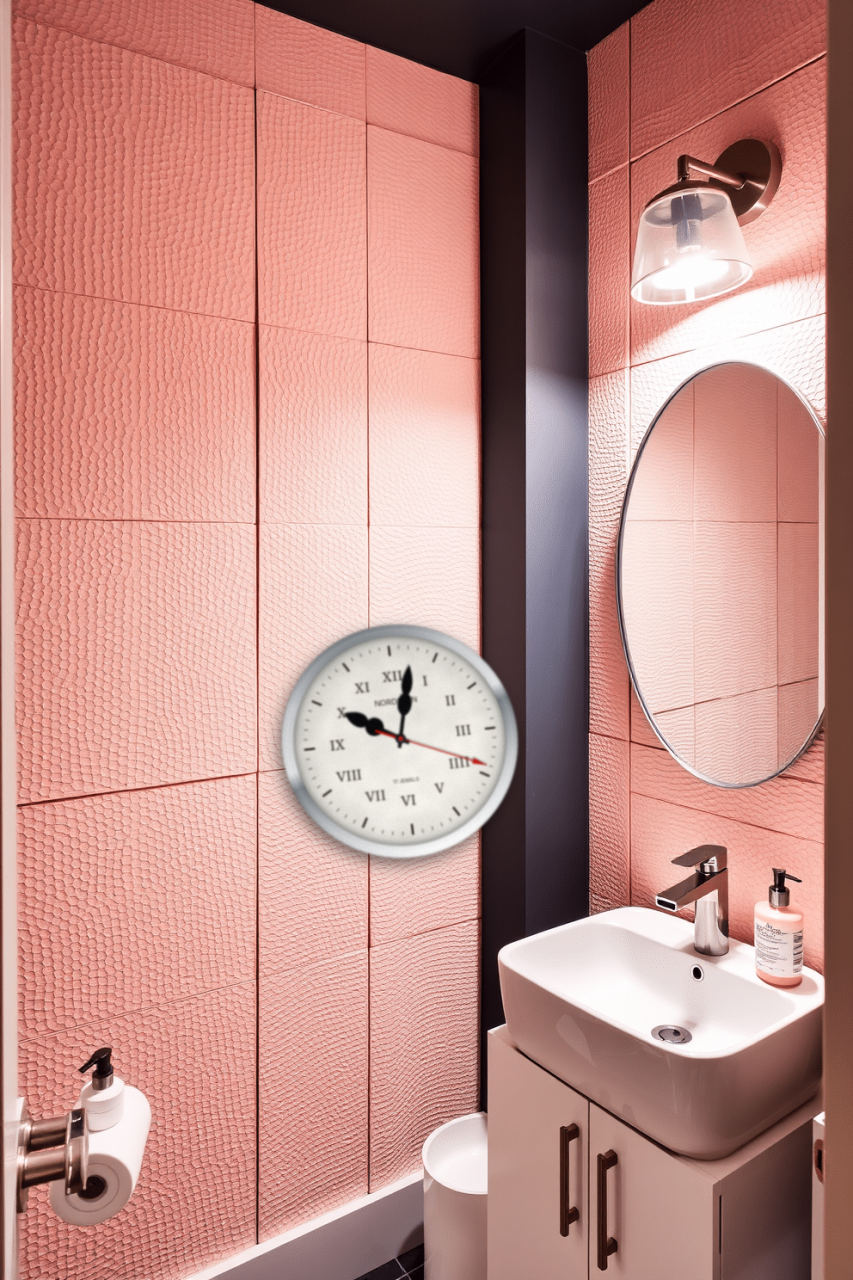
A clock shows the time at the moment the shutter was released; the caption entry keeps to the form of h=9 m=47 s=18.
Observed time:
h=10 m=2 s=19
